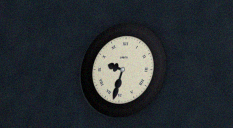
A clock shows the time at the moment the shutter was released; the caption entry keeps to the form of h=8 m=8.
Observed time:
h=9 m=32
